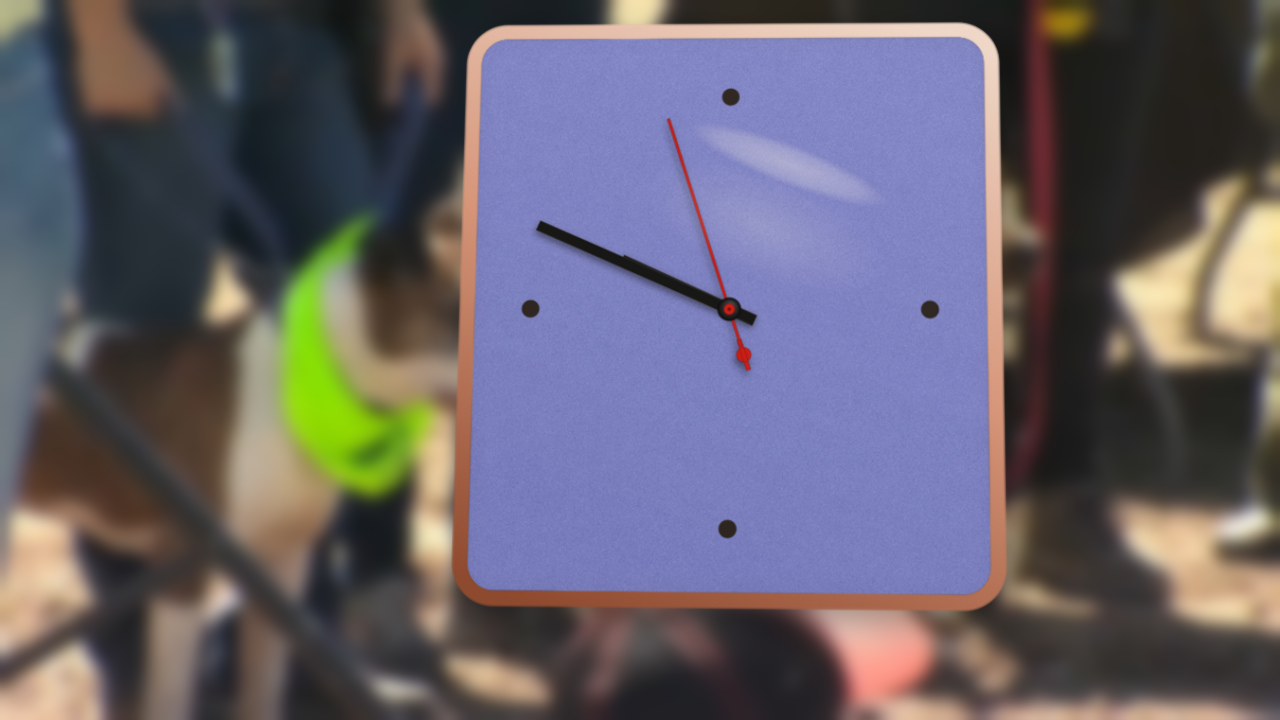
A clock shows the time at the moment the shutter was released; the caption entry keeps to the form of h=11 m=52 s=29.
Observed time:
h=9 m=48 s=57
